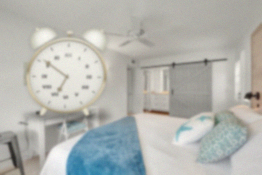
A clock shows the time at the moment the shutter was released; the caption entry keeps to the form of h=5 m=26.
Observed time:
h=6 m=51
